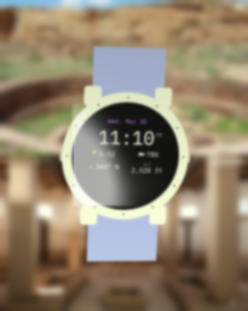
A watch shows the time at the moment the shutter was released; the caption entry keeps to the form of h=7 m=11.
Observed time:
h=11 m=10
